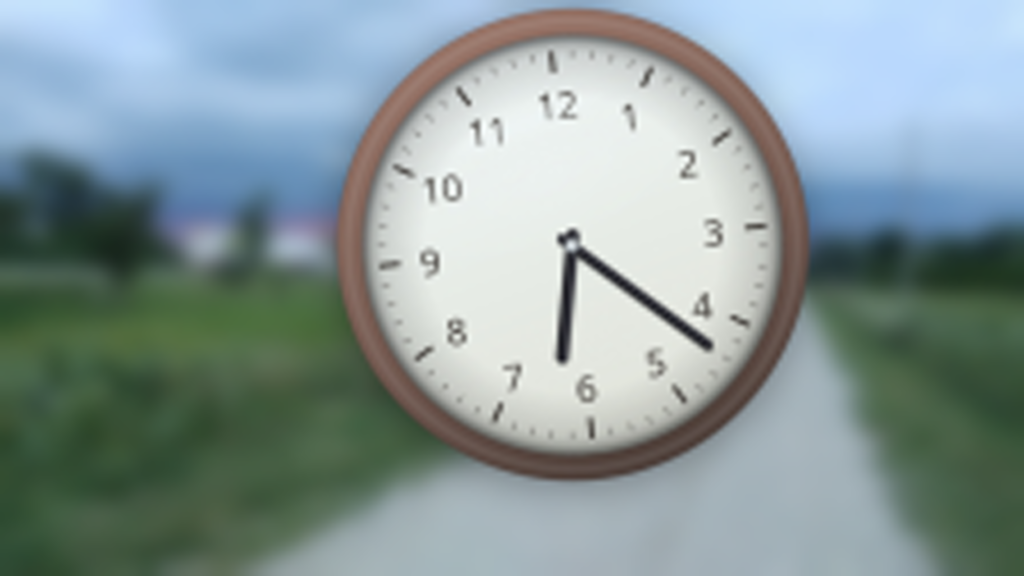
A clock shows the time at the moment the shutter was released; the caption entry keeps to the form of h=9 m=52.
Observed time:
h=6 m=22
